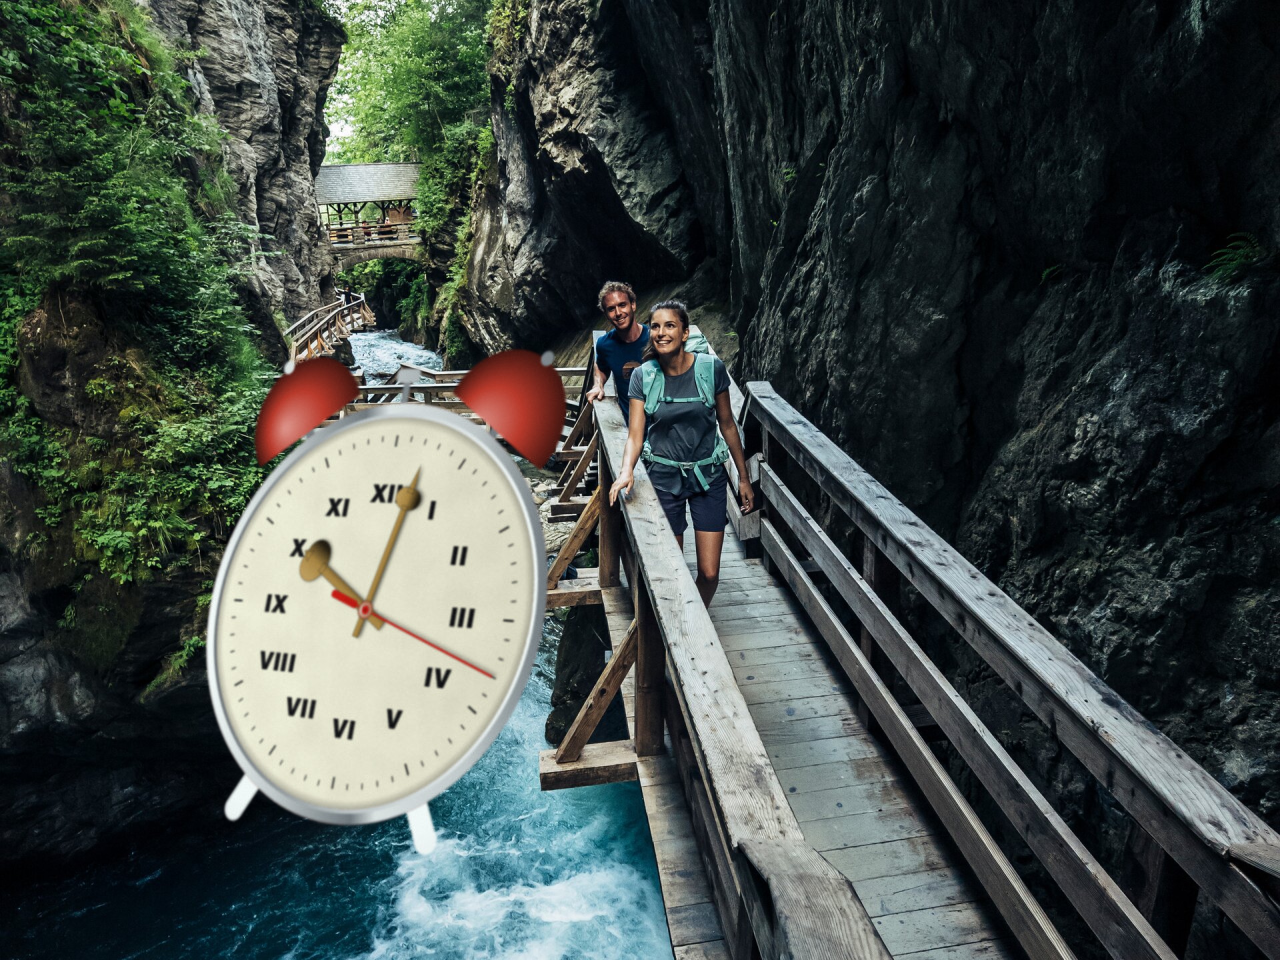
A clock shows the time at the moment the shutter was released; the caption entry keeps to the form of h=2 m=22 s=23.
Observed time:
h=10 m=2 s=18
